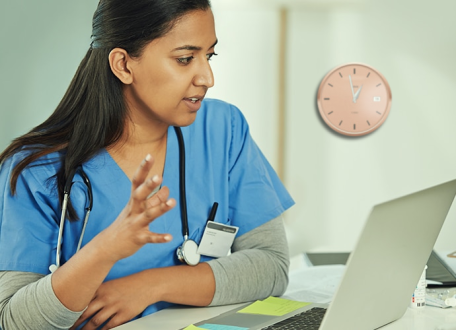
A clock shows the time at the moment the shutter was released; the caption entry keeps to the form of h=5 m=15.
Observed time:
h=12 m=58
